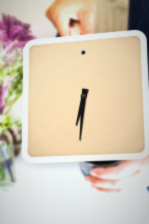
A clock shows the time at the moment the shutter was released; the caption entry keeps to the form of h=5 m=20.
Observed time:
h=6 m=31
